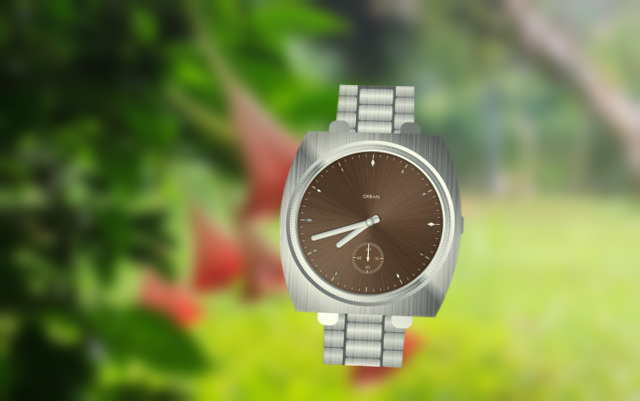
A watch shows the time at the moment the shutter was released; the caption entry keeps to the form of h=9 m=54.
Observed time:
h=7 m=42
